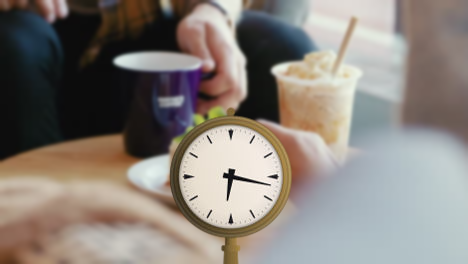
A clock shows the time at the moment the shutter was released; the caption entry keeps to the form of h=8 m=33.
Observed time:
h=6 m=17
